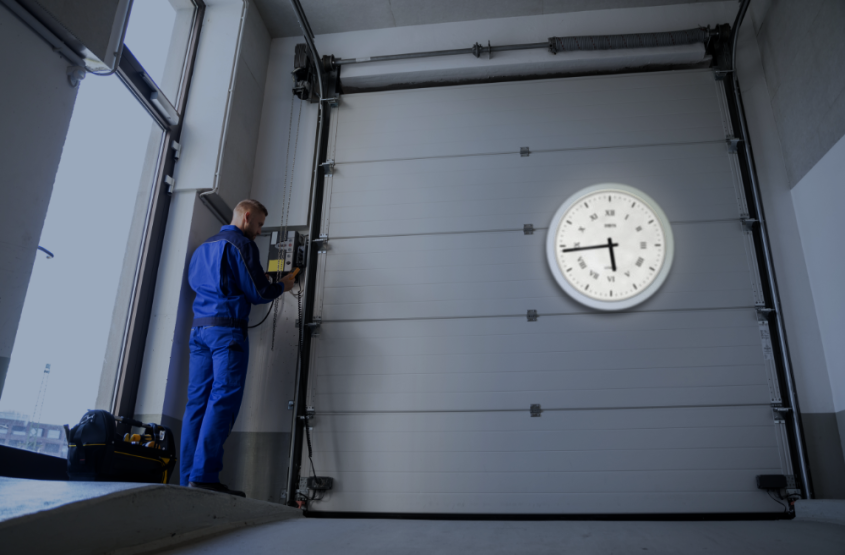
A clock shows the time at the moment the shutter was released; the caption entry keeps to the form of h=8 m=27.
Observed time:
h=5 m=44
